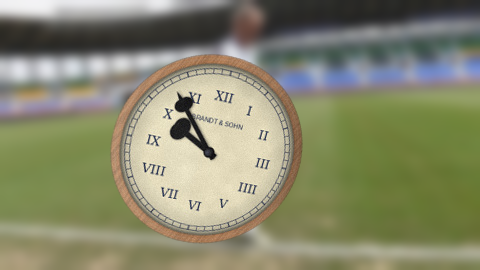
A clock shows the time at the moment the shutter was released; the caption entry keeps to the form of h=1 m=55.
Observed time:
h=9 m=53
